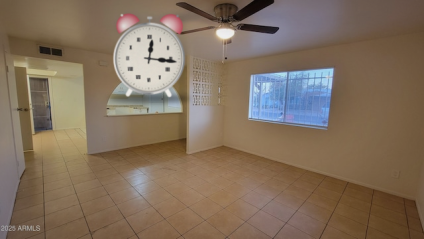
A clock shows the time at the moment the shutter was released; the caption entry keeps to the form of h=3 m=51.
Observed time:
h=12 m=16
